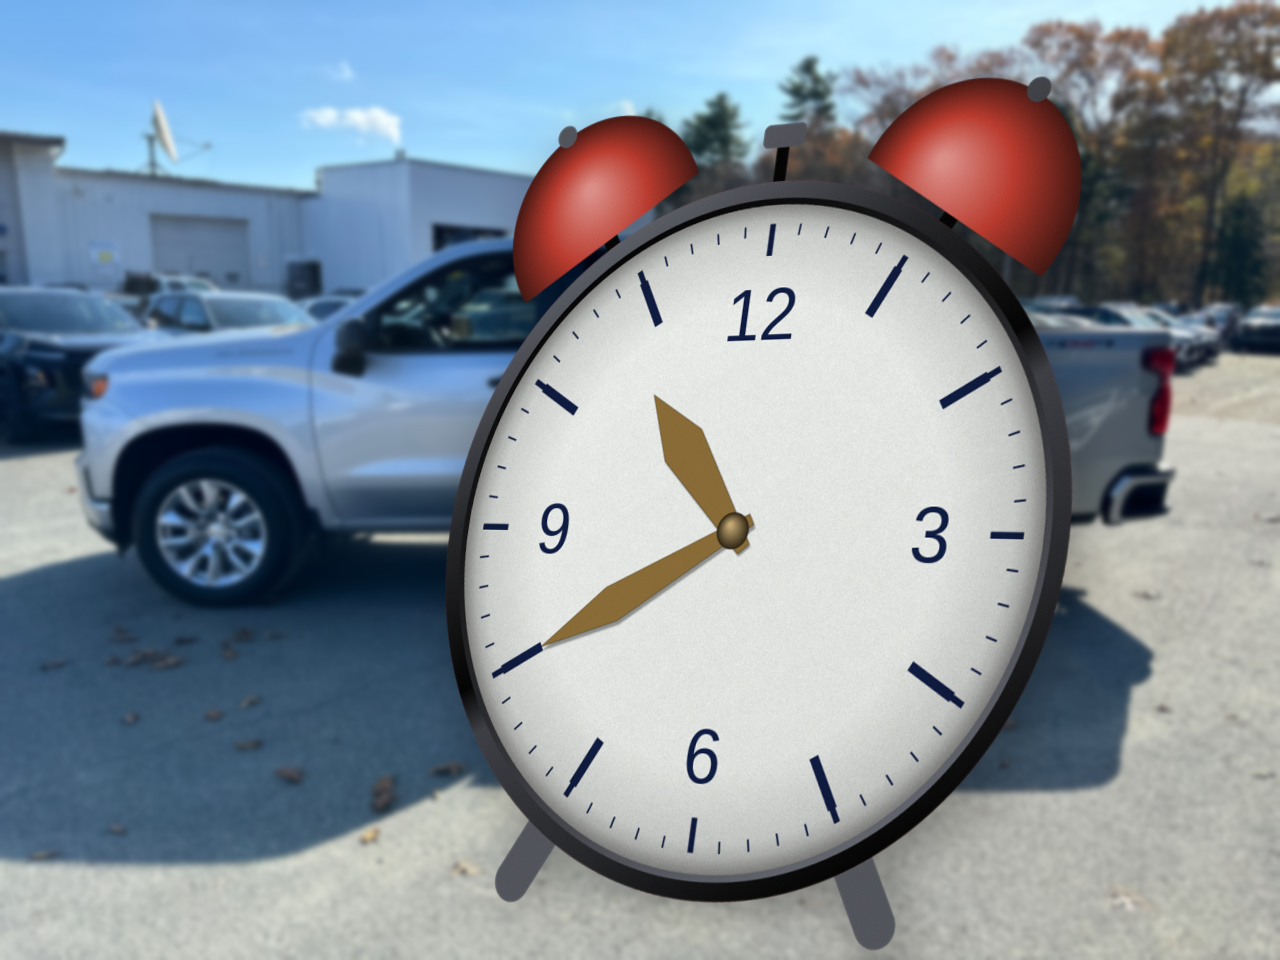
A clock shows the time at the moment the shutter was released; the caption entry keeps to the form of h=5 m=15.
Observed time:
h=10 m=40
